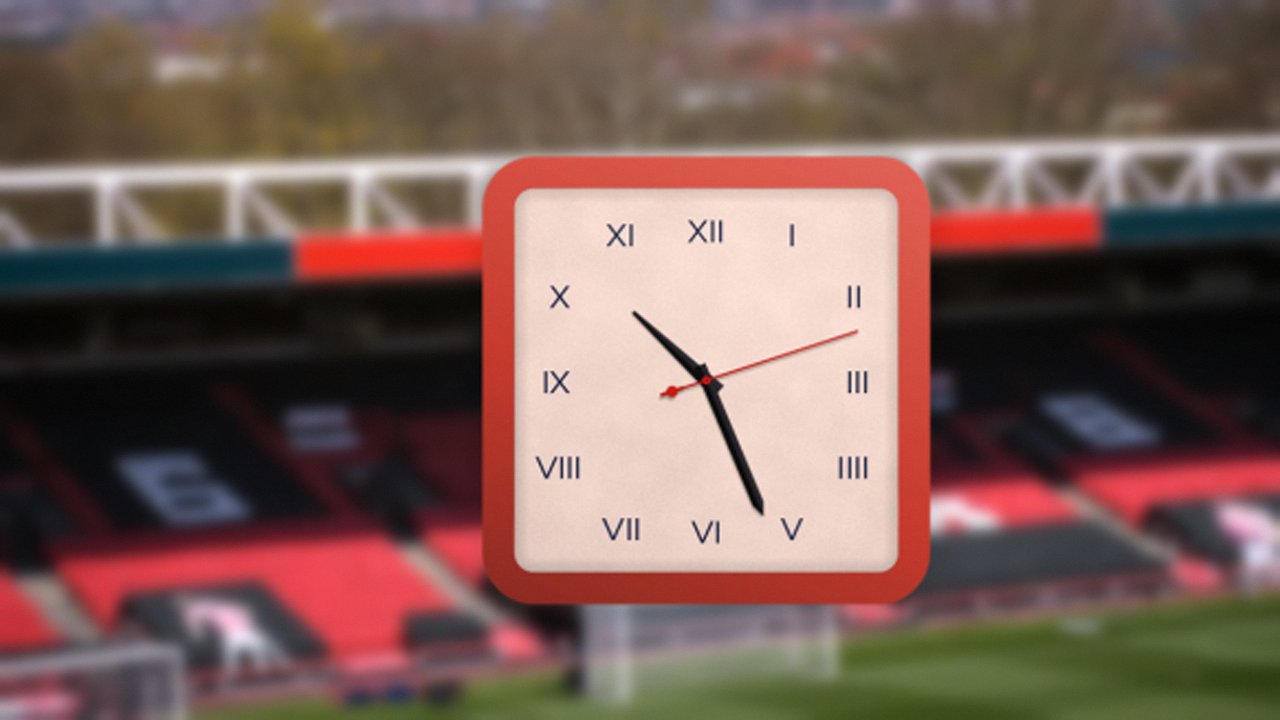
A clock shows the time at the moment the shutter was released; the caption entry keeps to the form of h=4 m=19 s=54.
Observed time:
h=10 m=26 s=12
